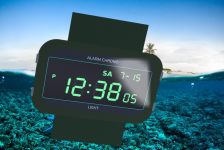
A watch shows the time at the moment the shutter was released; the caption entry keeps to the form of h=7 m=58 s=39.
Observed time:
h=12 m=38 s=5
